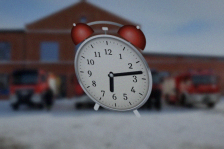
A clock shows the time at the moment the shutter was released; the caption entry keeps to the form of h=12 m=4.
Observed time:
h=6 m=13
